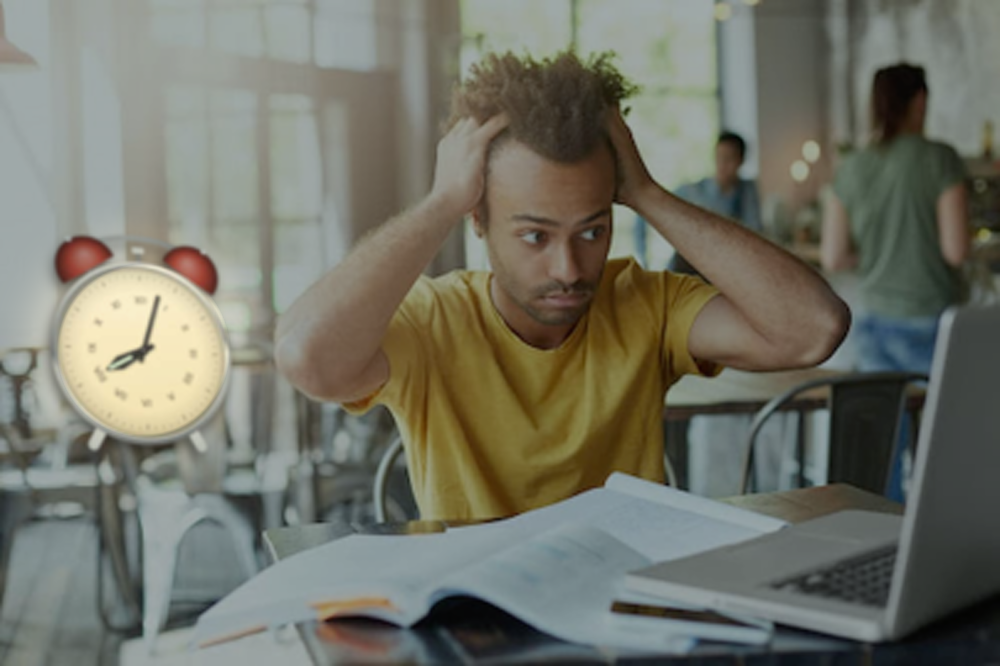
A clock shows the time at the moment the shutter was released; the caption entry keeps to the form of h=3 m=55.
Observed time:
h=8 m=3
